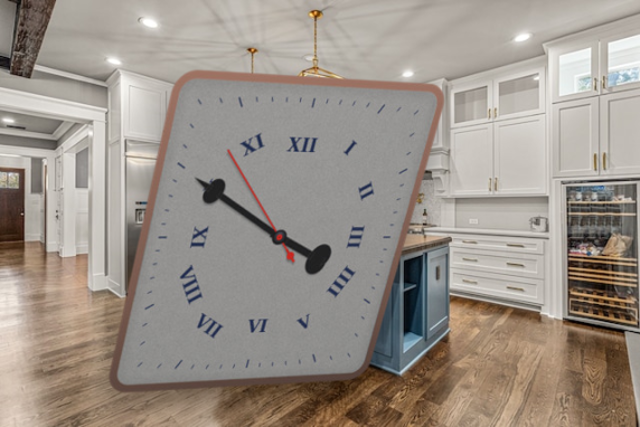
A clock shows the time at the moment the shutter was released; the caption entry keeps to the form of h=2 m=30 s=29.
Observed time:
h=3 m=49 s=53
